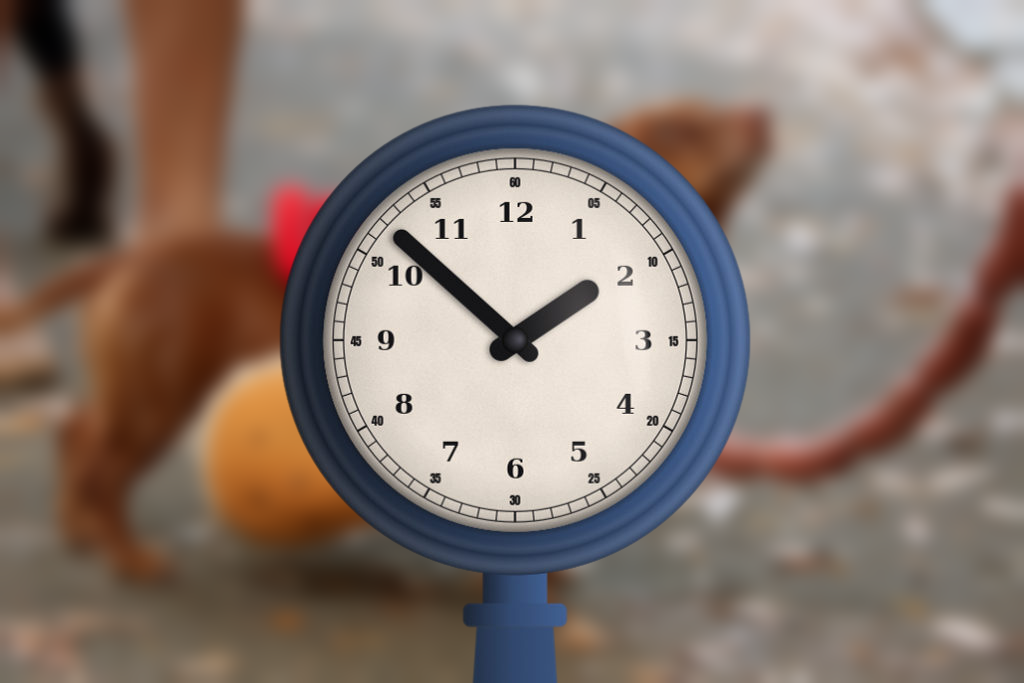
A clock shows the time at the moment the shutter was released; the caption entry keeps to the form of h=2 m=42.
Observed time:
h=1 m=52
